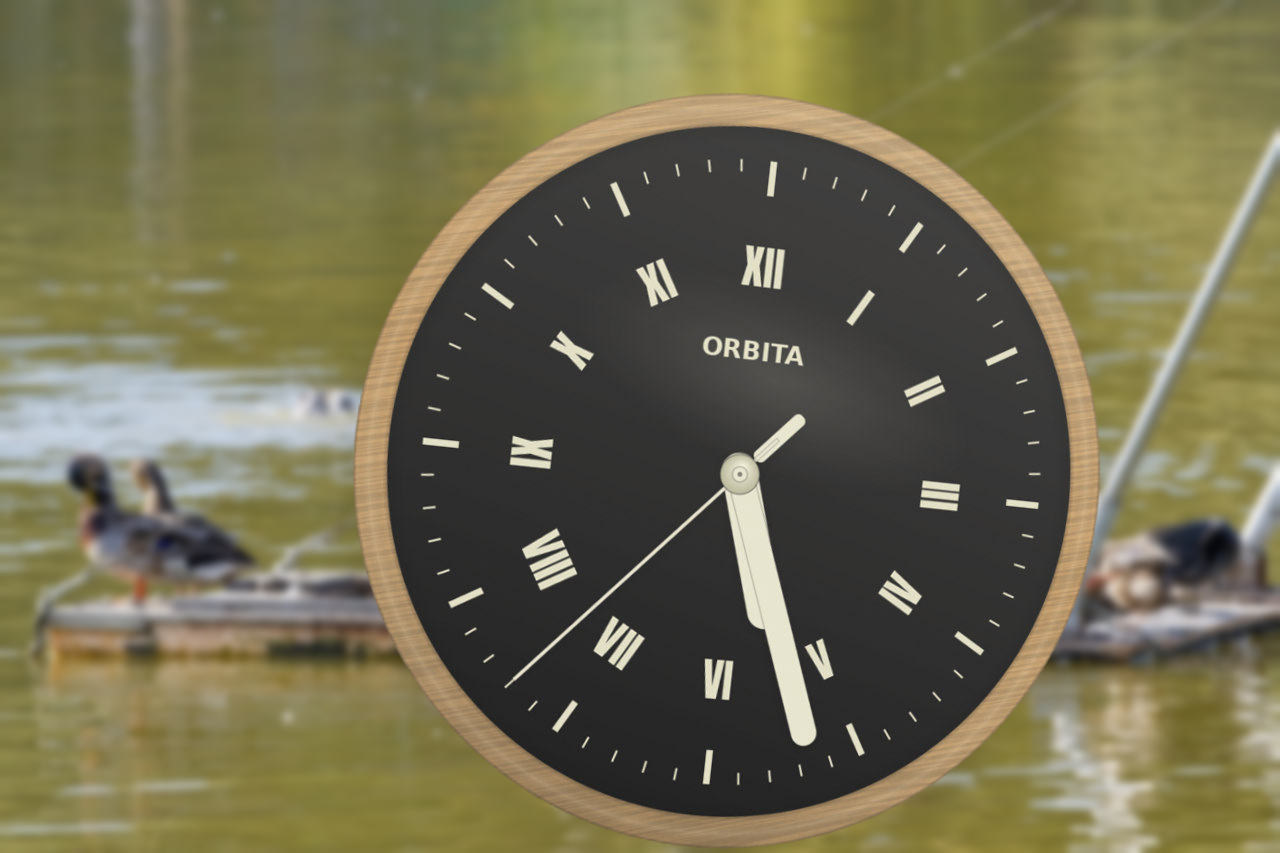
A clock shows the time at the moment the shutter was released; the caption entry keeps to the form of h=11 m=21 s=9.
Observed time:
h=5 m=26 s=37
